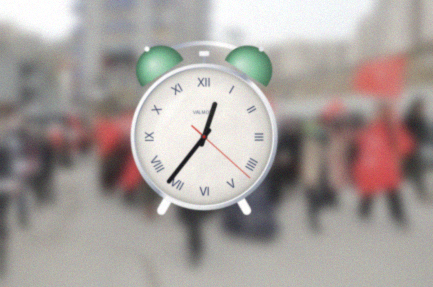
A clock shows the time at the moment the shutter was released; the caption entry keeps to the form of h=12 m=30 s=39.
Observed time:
h=12 m=36 s=22
